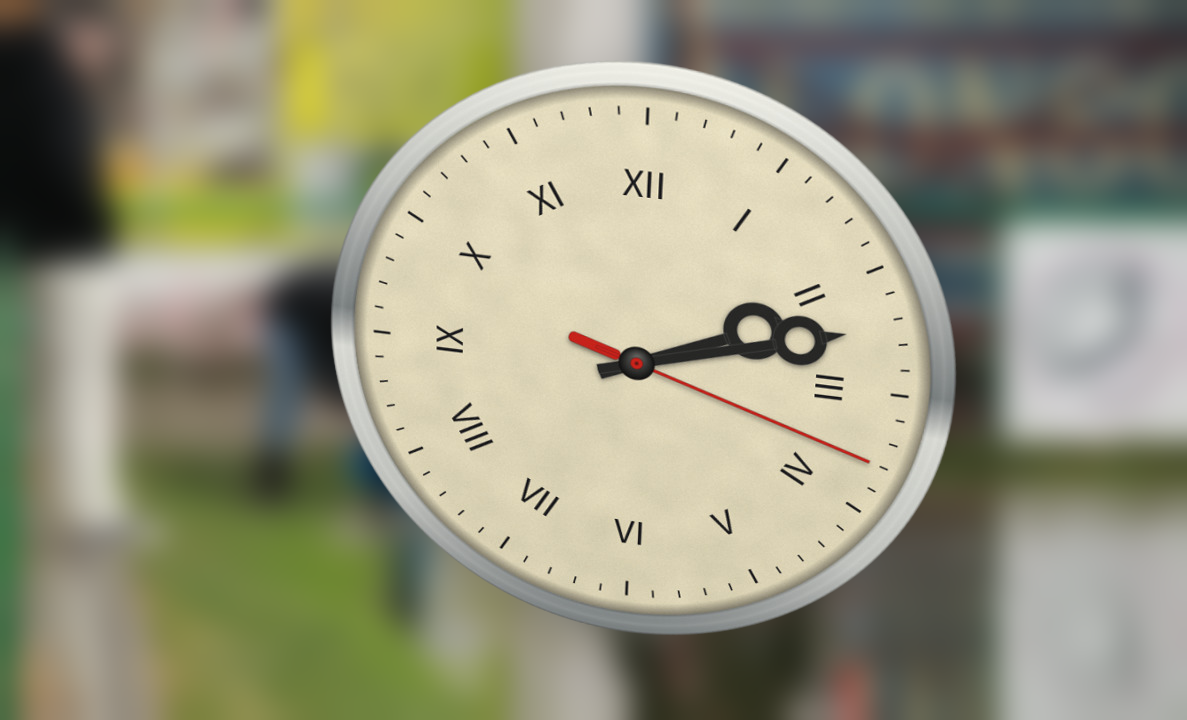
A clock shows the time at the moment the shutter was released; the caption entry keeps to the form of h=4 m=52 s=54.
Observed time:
h=2 m=12 s=18
